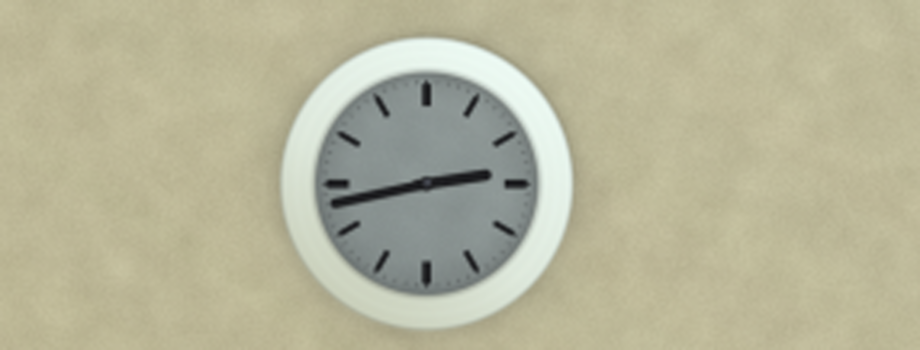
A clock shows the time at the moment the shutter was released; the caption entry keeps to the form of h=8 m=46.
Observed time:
h=2 m=43
